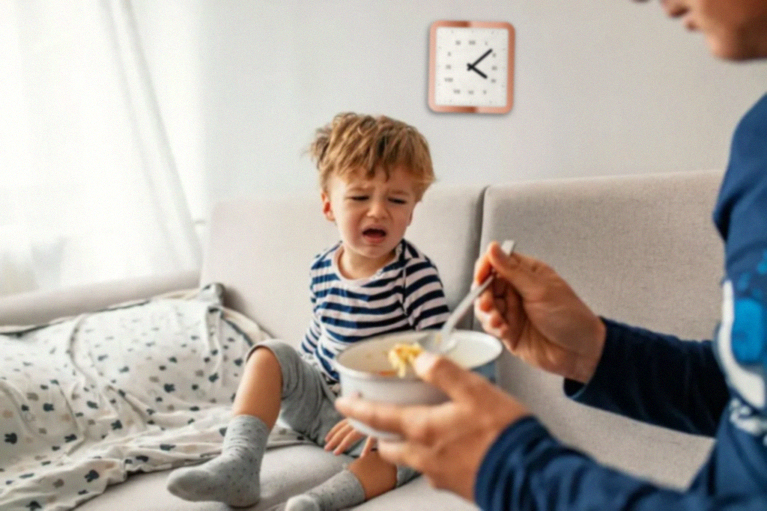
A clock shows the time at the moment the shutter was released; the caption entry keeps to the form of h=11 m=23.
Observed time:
h=4 m=8
